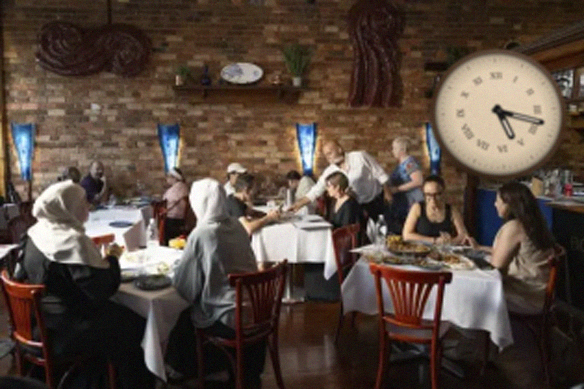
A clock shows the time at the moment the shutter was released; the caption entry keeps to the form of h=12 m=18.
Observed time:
h=5 m=18
